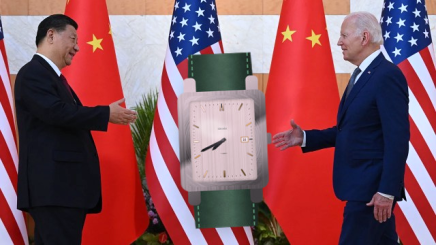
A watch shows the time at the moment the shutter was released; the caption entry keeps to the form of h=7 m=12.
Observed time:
h=7 m=41
